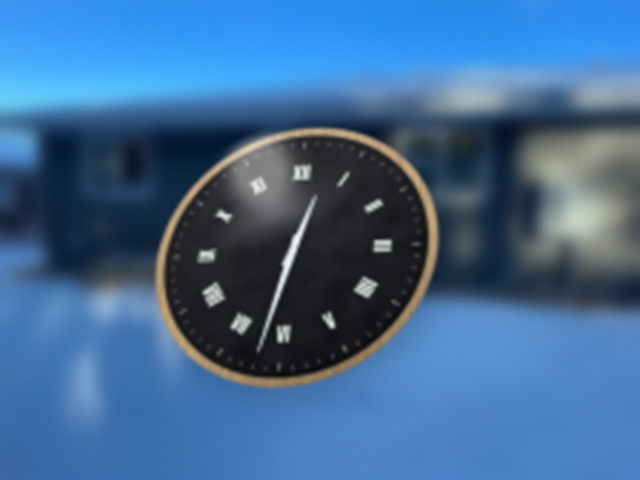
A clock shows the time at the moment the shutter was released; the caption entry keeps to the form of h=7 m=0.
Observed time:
h=12 m=32
